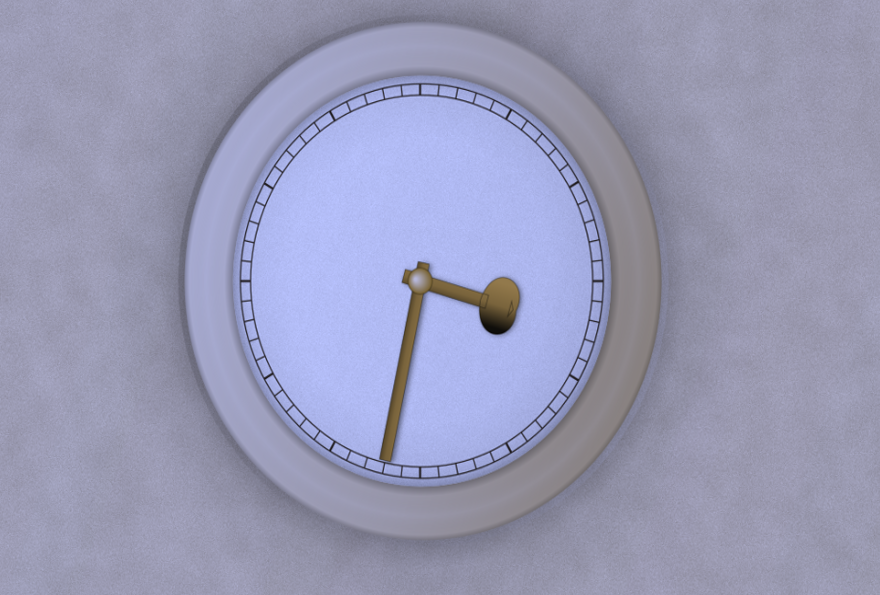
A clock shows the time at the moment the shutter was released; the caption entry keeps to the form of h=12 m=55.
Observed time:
h=3 m=32
